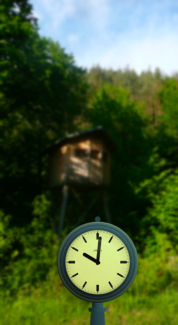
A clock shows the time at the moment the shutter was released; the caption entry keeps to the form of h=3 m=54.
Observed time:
h=10 m=1
